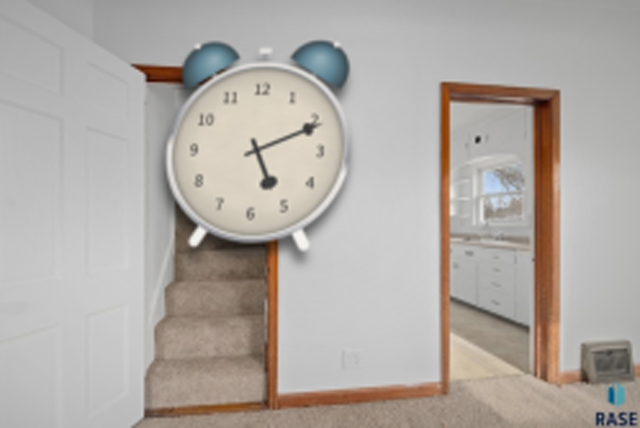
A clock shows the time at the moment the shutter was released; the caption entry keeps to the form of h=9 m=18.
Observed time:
h=5 m=11
